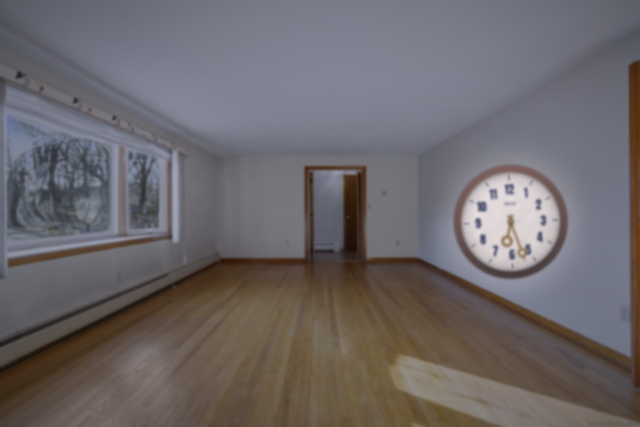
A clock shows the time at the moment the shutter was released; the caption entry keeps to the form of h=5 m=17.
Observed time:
h=6 m=27
